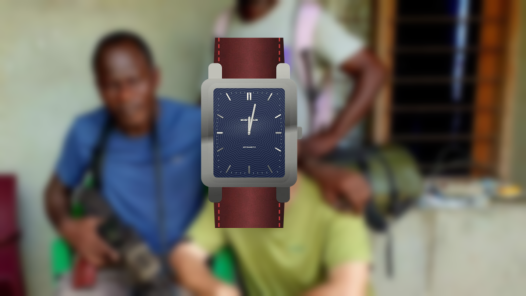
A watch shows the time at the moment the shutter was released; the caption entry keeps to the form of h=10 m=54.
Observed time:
h=12 m=2
